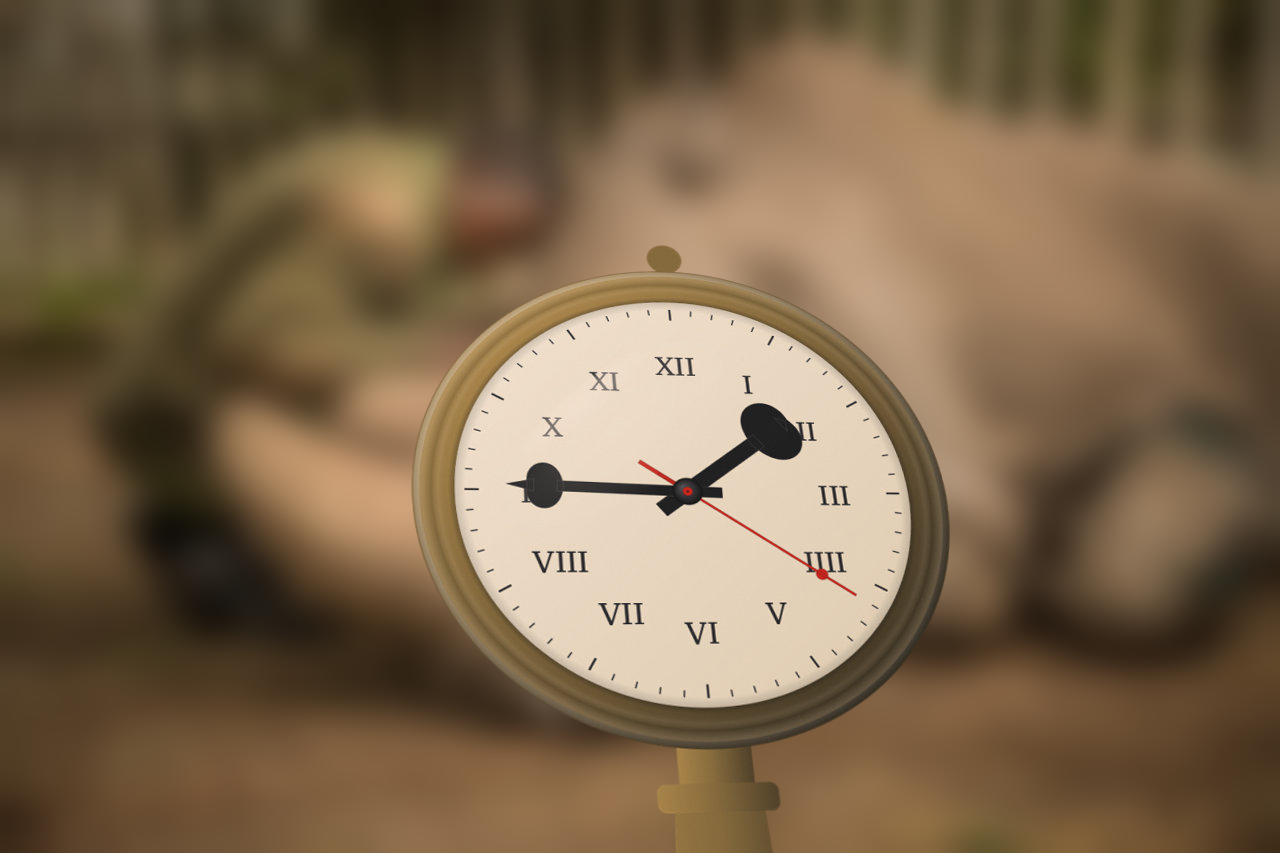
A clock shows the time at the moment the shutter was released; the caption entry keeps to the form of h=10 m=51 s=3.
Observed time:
h=1 m=45 s=21
